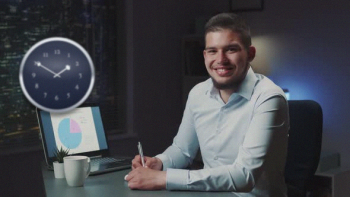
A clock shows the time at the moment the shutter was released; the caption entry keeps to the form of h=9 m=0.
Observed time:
h=1 m=50
